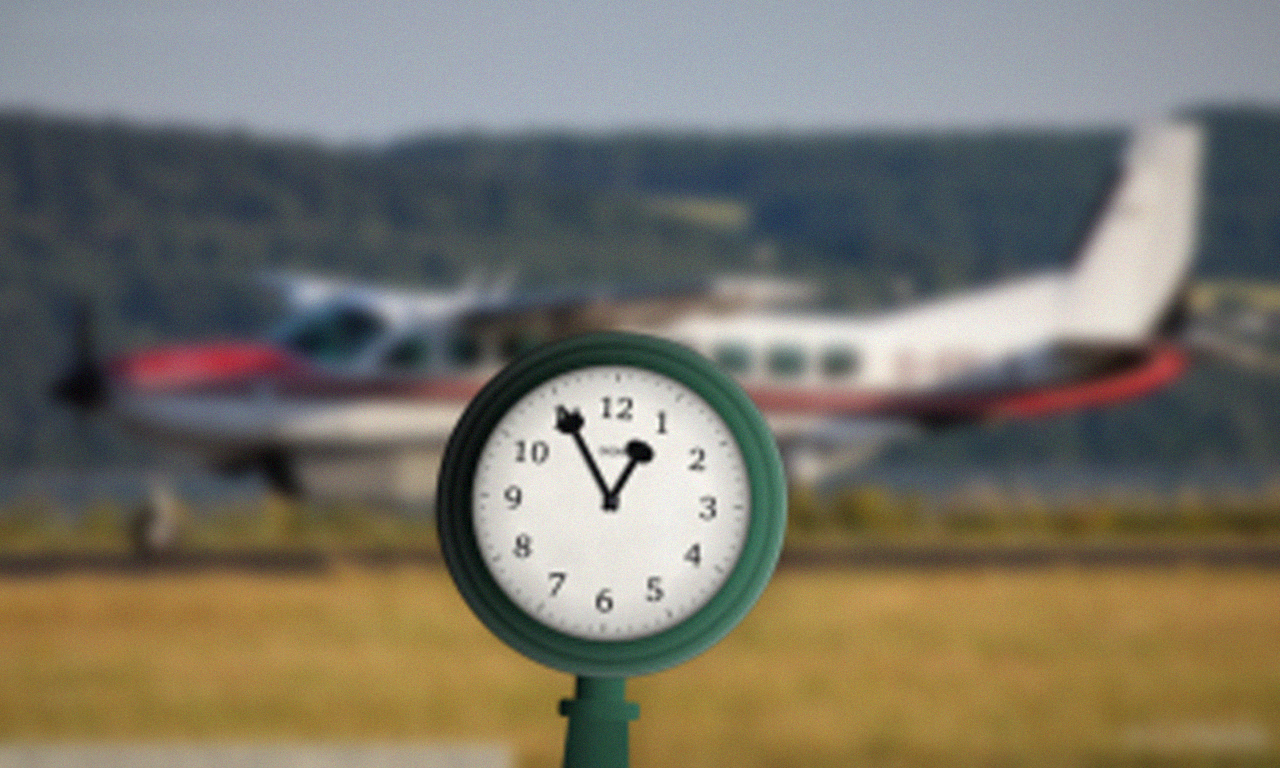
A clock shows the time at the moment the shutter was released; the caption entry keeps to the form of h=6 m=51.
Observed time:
h=12 m=55
